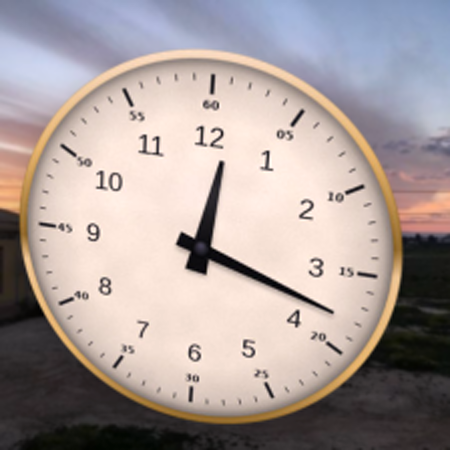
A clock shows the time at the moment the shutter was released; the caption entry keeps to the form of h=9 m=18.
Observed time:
h=12 m=18
